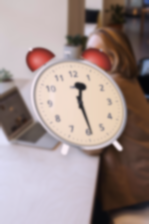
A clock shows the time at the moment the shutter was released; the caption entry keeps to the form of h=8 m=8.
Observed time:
h=12 m=29
